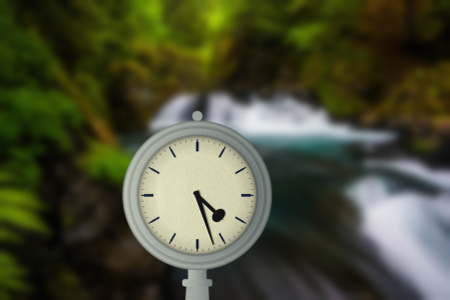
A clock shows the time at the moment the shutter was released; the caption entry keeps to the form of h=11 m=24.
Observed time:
h=4 m=27
